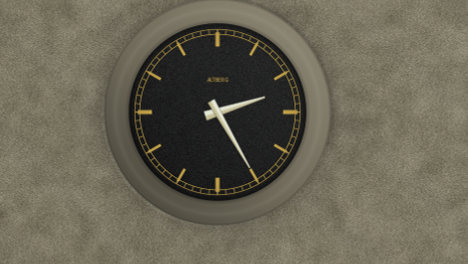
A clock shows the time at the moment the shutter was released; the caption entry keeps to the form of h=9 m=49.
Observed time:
h=2 m=25
